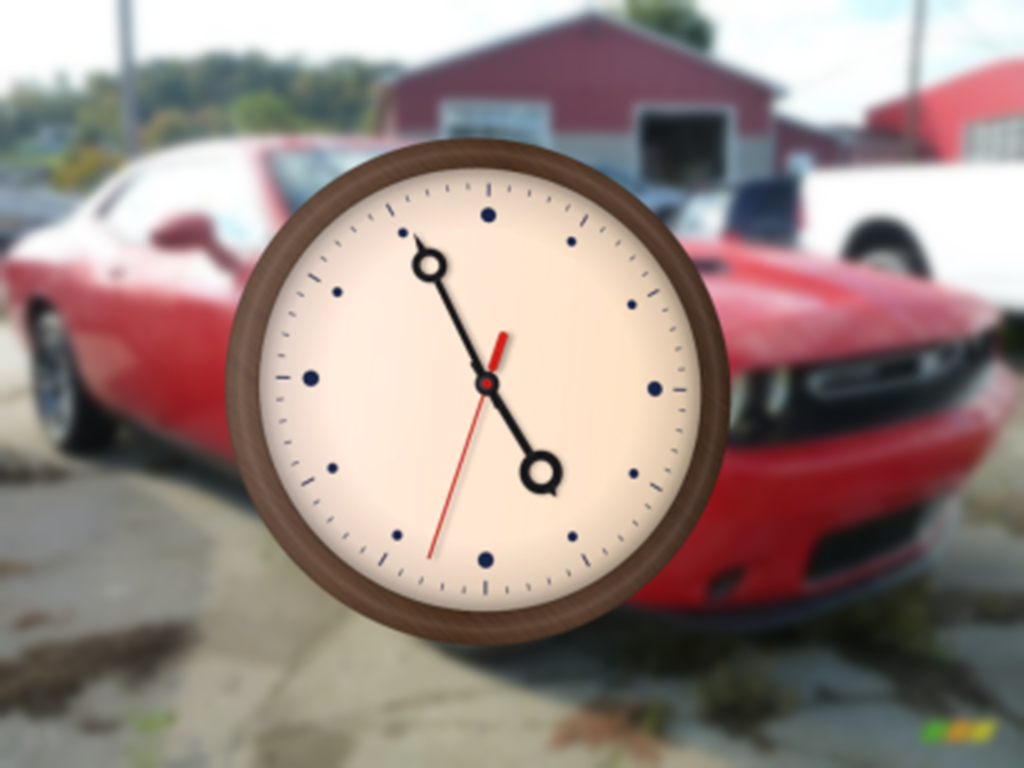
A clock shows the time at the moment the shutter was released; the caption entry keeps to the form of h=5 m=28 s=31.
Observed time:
h=4 m=55 s=33
